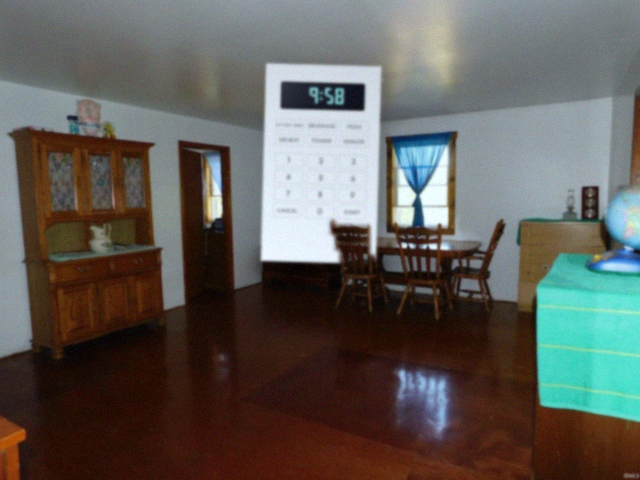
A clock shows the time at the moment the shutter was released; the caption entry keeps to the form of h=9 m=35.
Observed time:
h=9 m=58
